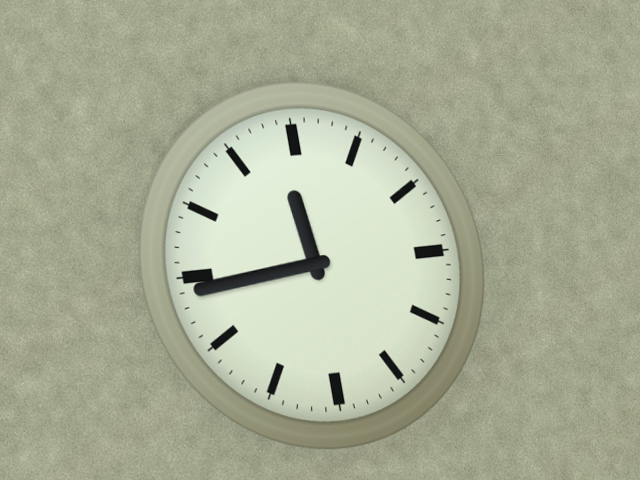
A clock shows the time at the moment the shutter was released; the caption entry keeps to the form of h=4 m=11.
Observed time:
h=11 m=44
